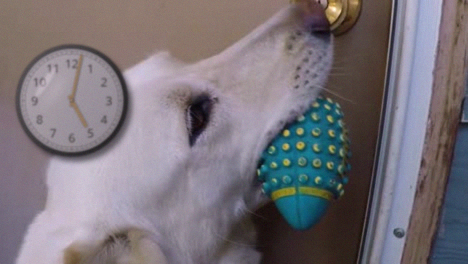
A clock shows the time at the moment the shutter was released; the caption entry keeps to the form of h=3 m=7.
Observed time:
h=5 m=2
